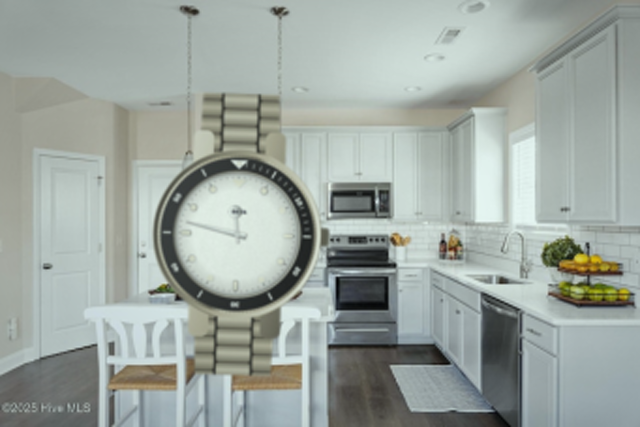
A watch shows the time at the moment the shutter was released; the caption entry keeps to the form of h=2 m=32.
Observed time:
h=11 m=47
